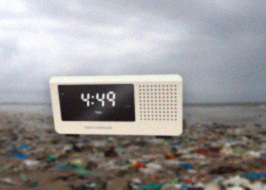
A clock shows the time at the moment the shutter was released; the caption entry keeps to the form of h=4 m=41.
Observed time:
h=4 m=49
